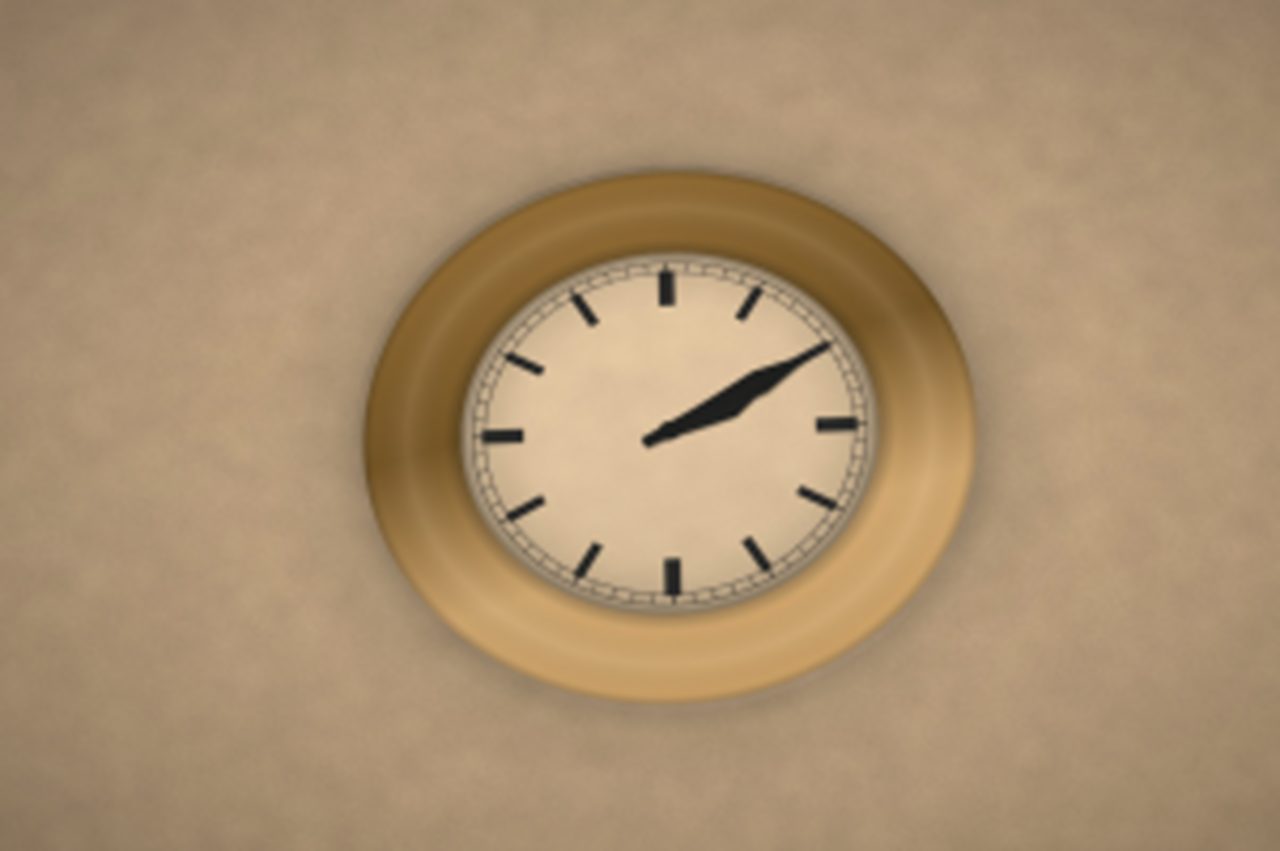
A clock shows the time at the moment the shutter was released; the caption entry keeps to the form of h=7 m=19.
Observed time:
h=2 m=10
